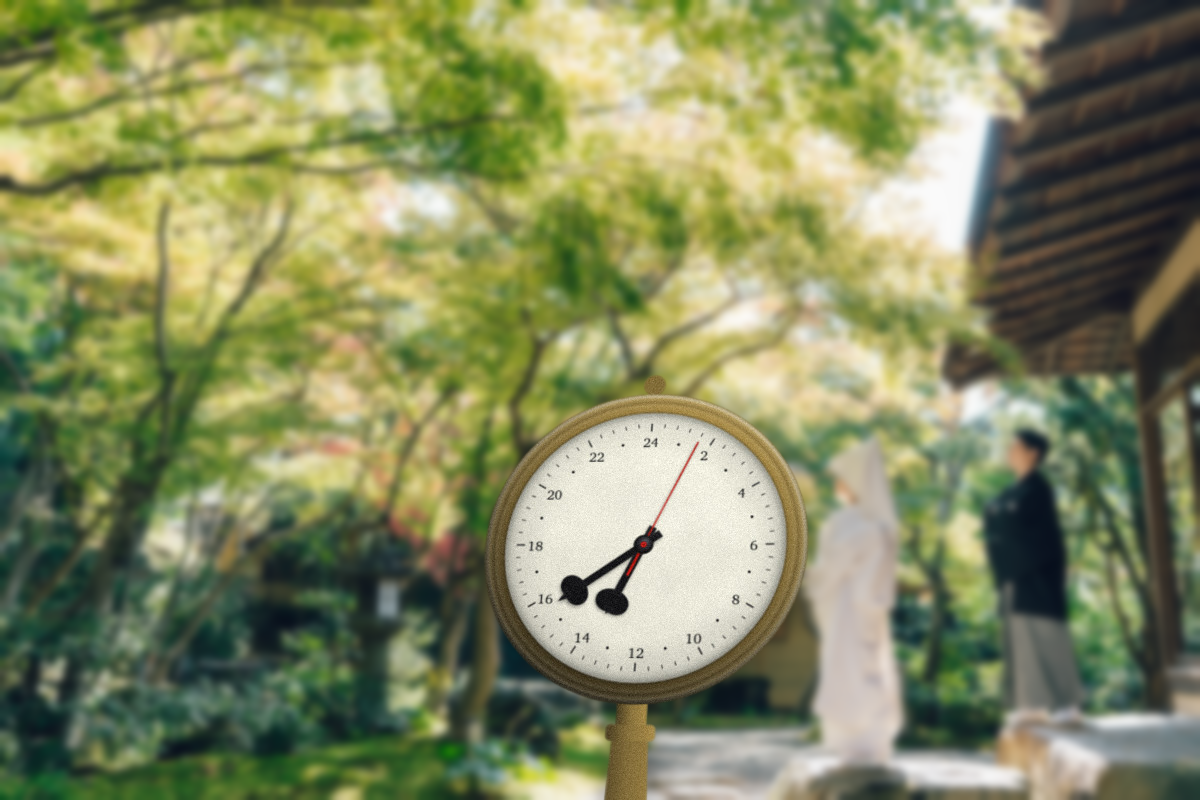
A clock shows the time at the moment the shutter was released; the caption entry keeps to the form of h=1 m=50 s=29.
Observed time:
h=13 m=39 s=4
